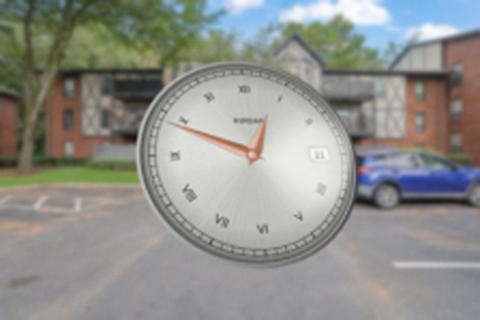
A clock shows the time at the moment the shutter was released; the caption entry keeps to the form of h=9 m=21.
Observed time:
h=12 m=49
